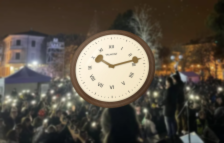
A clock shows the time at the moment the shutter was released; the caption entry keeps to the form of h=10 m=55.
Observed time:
h=10 m=13
